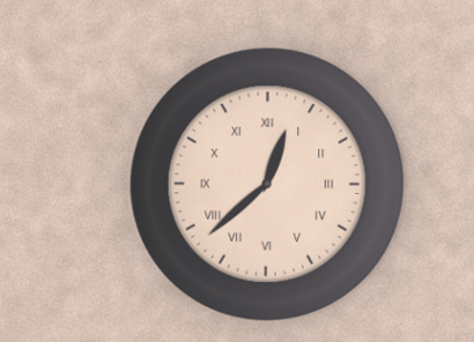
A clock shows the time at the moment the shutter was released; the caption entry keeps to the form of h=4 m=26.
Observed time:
h=12 m=38
